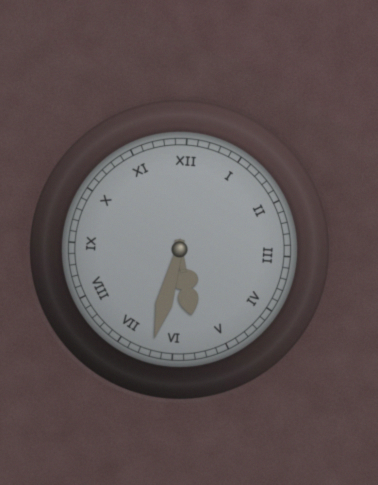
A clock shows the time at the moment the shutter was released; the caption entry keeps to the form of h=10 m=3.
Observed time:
h=5 m=32
